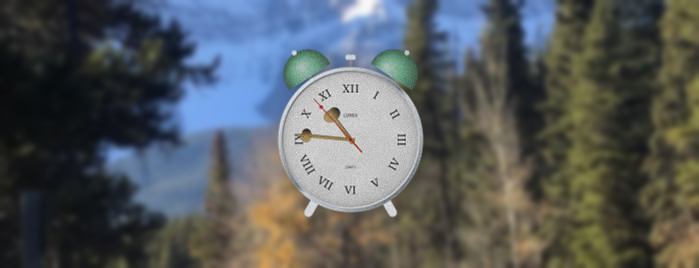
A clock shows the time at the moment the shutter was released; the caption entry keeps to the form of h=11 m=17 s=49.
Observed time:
h=10 m=45 s=53
